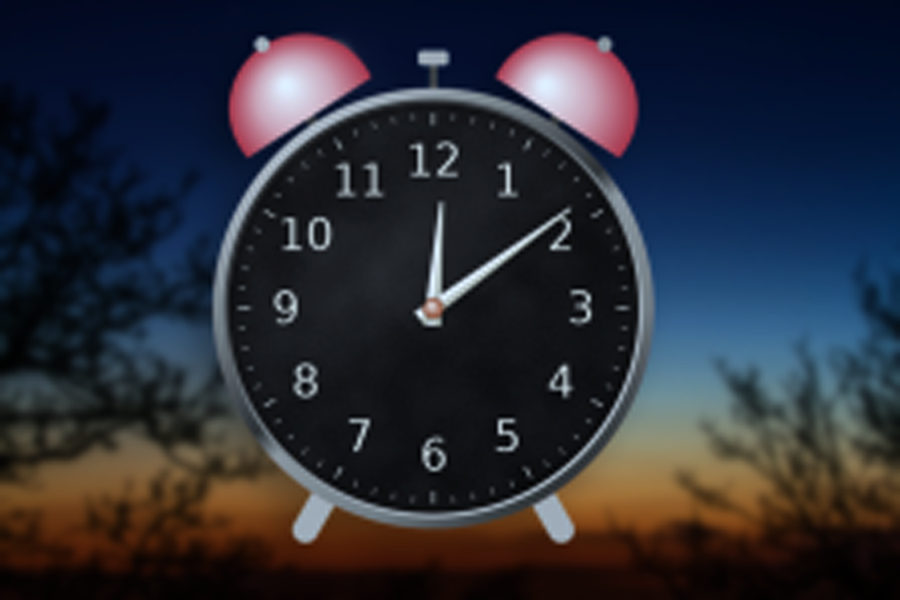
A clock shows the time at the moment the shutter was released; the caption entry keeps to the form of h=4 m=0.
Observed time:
h=12 m=9
